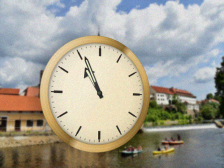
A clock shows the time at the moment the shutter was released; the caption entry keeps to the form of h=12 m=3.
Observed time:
h=10 m=56
